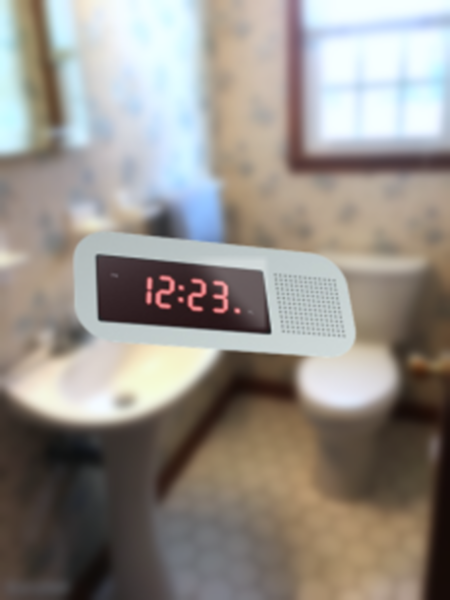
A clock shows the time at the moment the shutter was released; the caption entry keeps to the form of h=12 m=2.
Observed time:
h=12 m=23
